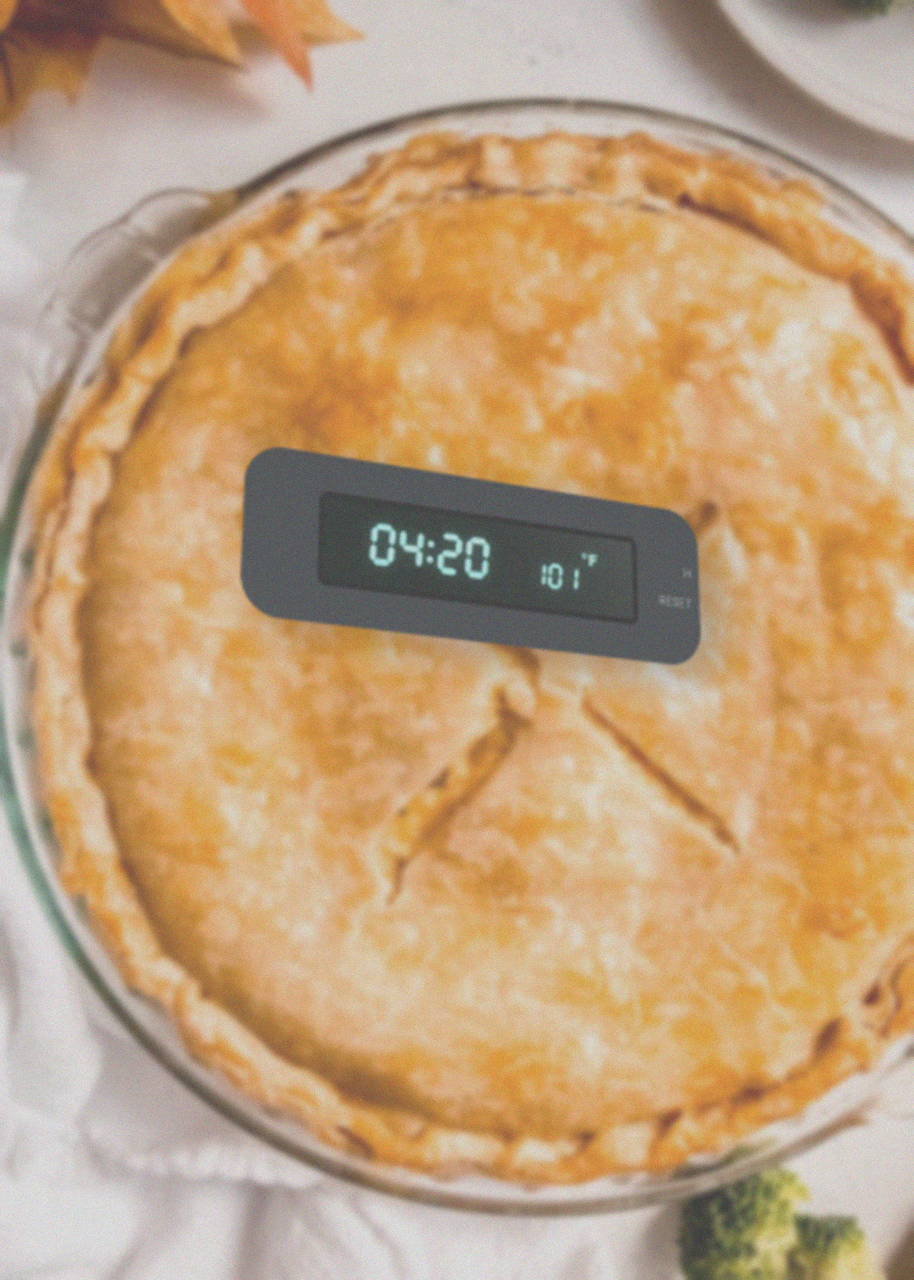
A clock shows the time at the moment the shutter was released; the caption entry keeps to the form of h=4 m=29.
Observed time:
h=4 m=20
